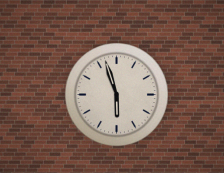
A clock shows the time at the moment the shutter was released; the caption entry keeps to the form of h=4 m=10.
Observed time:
h=5 m=57
